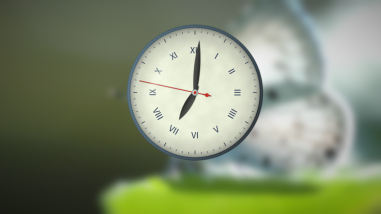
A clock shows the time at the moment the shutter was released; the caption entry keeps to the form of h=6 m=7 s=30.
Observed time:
h=7 m=0 s=47
